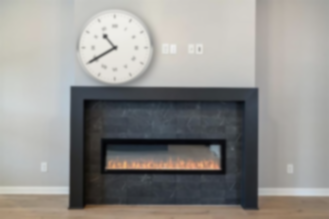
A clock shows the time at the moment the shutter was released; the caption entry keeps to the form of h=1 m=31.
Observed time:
h=10 m=40
